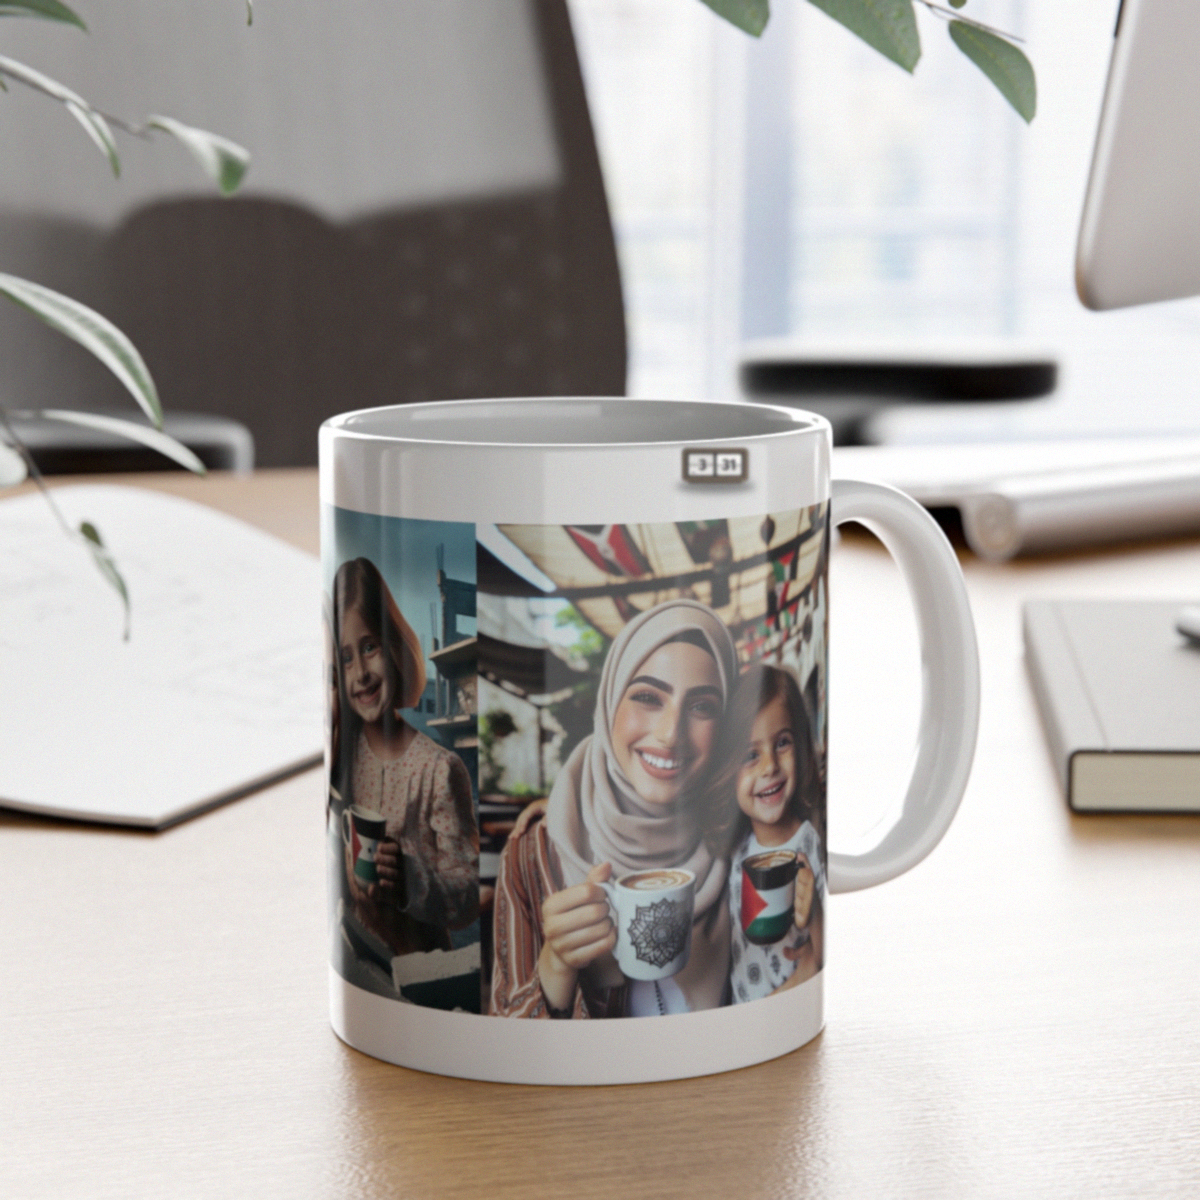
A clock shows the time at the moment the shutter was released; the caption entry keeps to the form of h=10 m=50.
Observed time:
h=3 m=31
